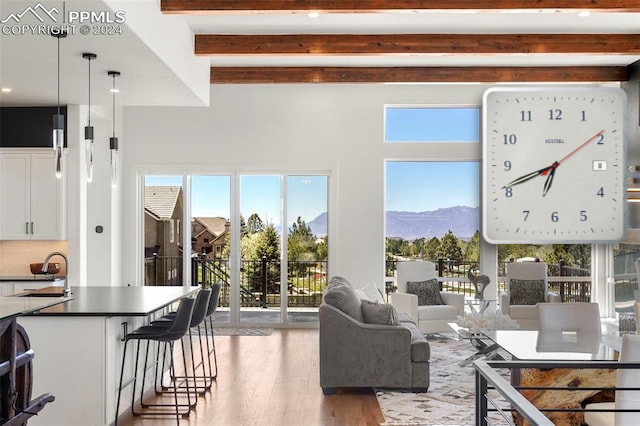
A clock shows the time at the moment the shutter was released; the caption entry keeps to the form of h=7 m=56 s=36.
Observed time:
h=6 m=41 s=9
